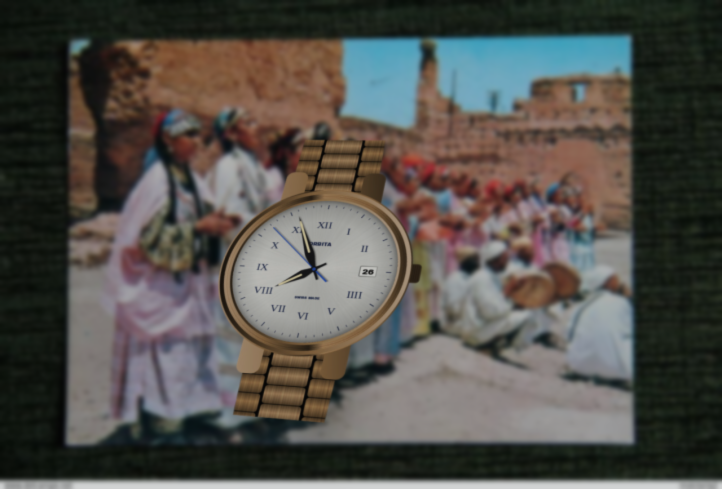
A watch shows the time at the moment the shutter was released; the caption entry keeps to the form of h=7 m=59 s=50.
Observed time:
h=7 m=55 s=52
